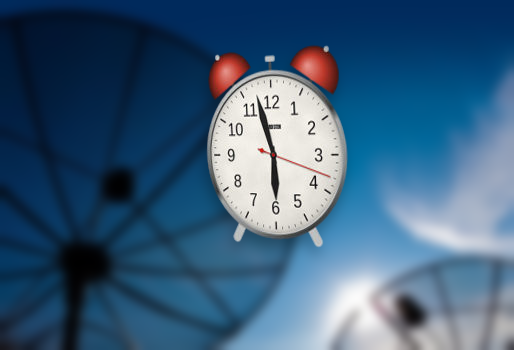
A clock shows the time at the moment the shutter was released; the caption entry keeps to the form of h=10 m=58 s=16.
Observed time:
h=5 m=57 s=18
